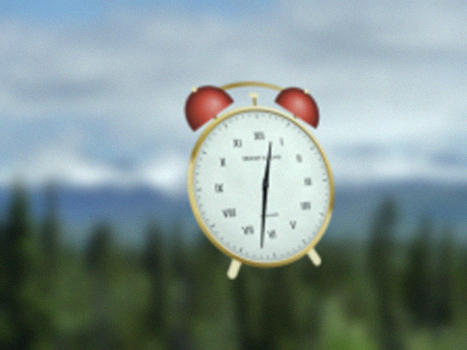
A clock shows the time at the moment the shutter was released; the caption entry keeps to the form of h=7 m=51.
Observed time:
h=12 m=32
